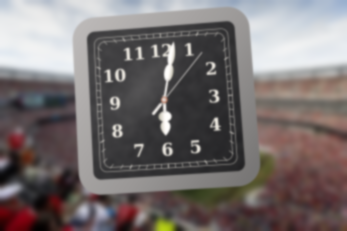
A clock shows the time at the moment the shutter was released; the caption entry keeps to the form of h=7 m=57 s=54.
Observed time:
h=6 m=2 s=7
